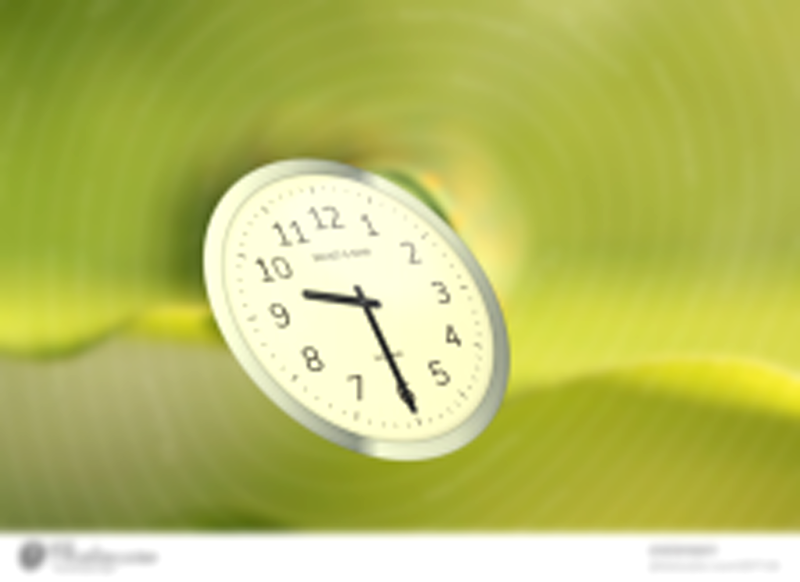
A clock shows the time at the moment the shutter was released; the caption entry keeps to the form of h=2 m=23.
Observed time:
h=9 m=30
